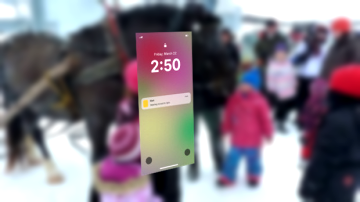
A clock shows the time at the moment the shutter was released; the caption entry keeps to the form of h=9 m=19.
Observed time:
h=2 m=50
